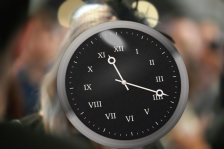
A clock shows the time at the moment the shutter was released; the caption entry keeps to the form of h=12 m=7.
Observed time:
h=11 m=19
